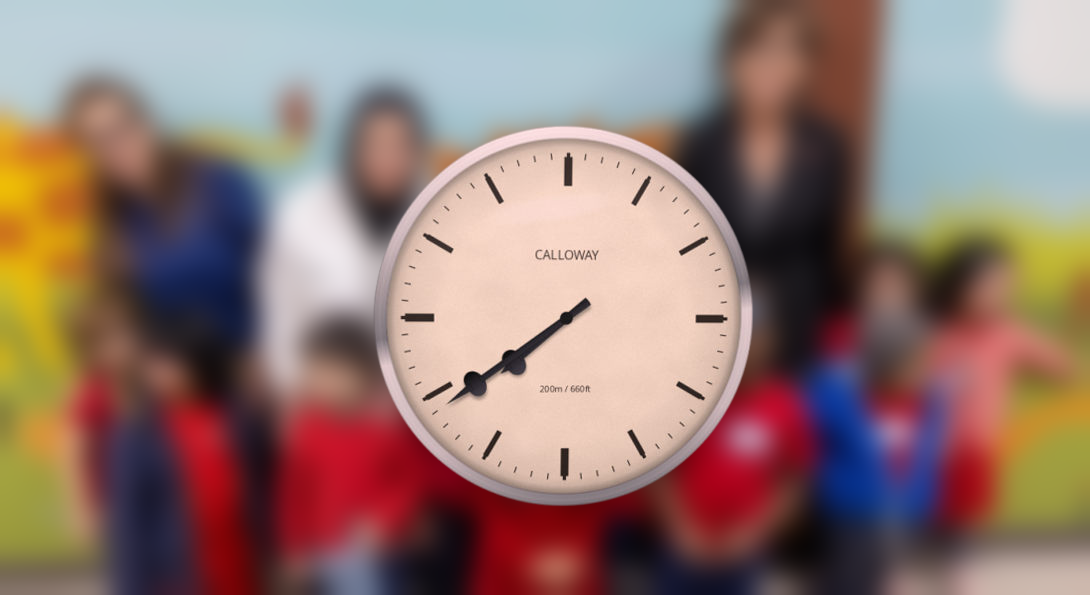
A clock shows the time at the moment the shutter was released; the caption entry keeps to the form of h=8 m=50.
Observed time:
h=7 m=39
